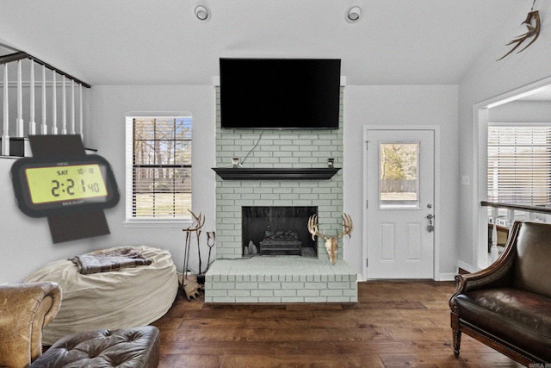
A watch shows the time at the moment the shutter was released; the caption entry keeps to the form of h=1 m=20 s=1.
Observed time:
h=2 m=21 s=40
